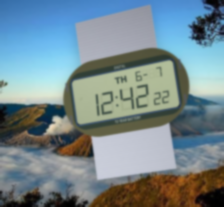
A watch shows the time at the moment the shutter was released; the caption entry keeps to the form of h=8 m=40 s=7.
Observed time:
h=12 m=42 s=22
